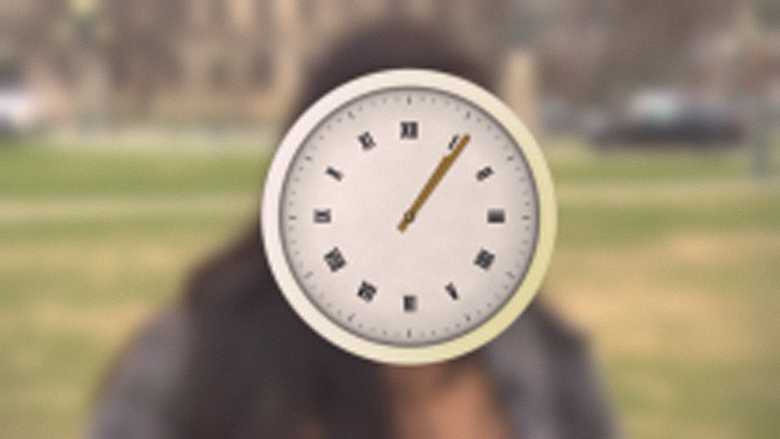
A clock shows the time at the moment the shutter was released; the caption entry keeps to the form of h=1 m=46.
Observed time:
h=1 m=6
